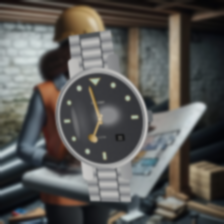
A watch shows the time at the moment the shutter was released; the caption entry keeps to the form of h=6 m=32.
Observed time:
h=6 m=58
